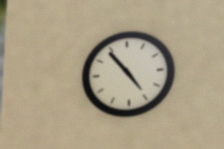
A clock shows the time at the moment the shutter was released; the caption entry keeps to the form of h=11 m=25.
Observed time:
h=4 m=54
